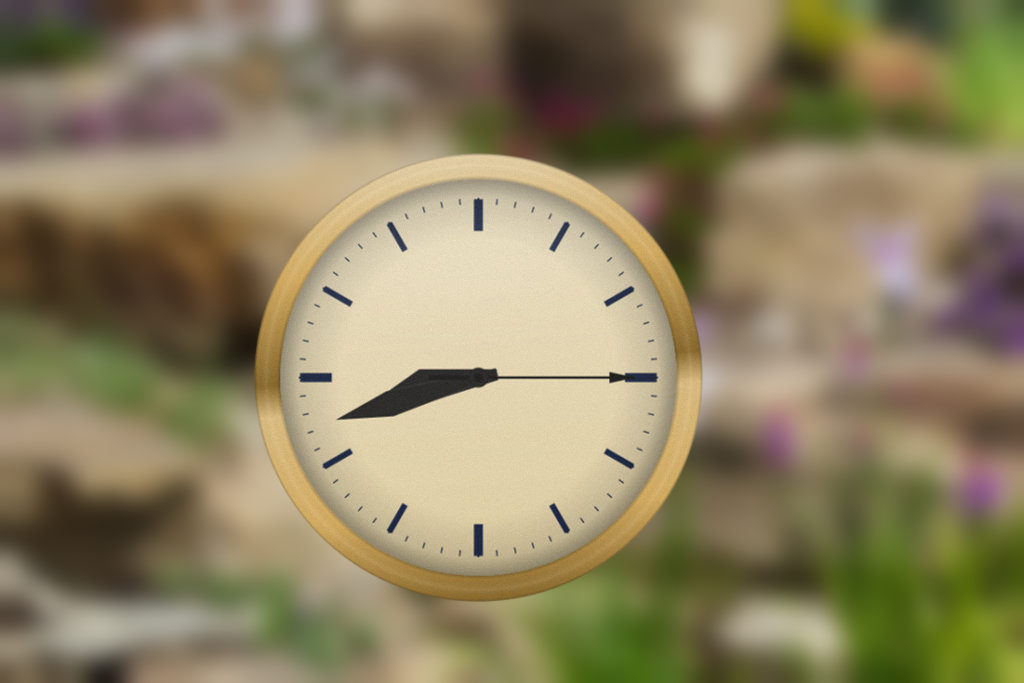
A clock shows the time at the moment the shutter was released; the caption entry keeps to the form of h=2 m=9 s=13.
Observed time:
h=8 m=42 s=15
